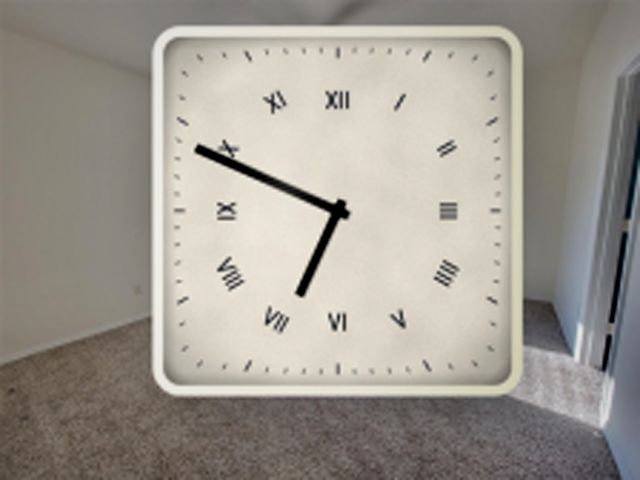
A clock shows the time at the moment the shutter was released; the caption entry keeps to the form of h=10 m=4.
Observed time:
h=6 m=49
